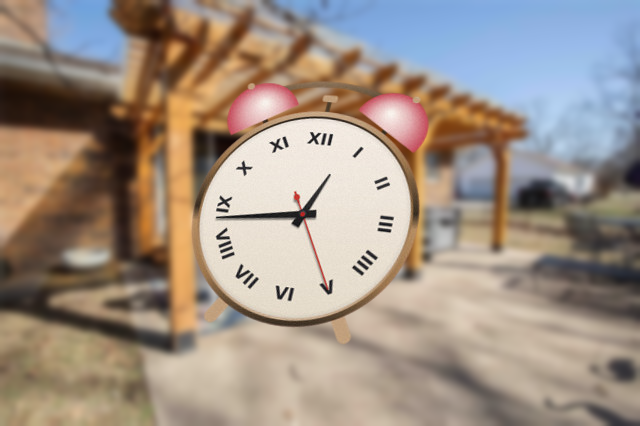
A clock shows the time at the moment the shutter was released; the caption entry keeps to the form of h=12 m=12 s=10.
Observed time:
h=12 m=43 s=25
